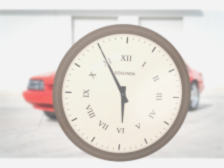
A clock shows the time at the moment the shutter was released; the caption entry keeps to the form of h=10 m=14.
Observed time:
h=5 m=55
